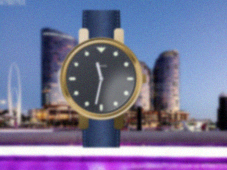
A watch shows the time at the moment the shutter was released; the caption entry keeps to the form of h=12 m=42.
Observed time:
h=11 m=32
